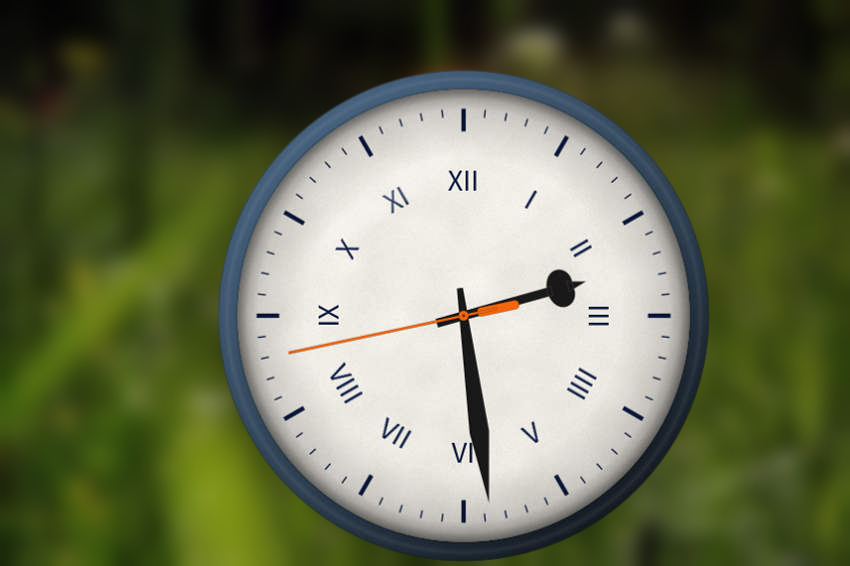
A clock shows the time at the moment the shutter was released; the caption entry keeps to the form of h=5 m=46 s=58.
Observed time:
h=2 m=28 s=43
